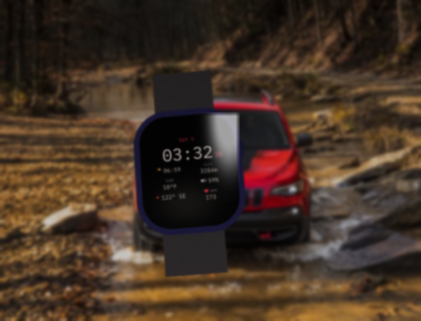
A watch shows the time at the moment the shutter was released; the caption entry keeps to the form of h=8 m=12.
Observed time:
h=3 m=32
